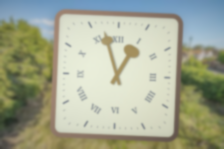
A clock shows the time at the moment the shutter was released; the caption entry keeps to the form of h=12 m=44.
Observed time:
h=12 m=57
